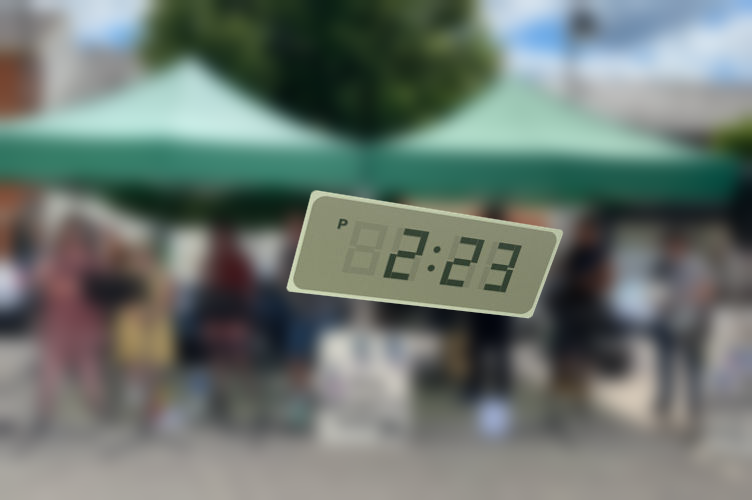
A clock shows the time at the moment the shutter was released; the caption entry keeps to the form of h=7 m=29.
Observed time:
h=2 m=23
